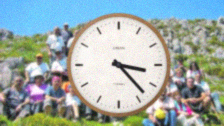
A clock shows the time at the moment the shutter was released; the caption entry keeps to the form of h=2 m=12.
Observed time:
h=3 m=23
